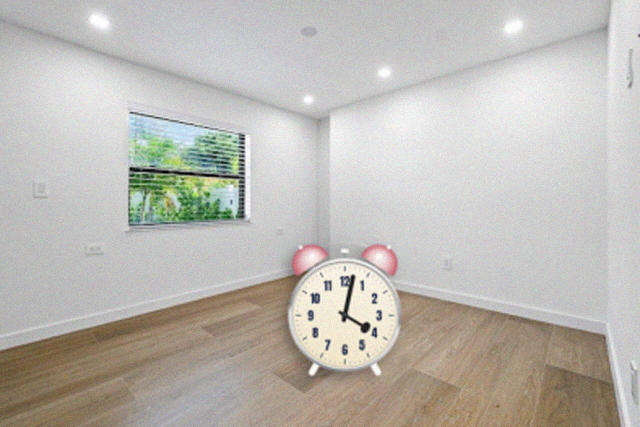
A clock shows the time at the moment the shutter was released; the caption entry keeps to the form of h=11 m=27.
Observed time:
h=4 m=2
